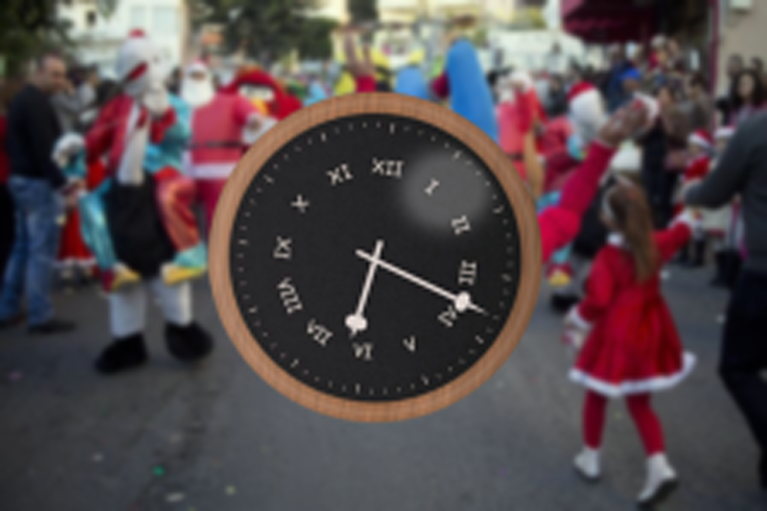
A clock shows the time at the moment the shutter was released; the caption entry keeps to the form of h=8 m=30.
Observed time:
h=6 m=18
